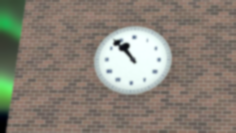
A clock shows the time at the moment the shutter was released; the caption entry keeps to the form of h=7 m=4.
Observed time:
h=10 m=53
